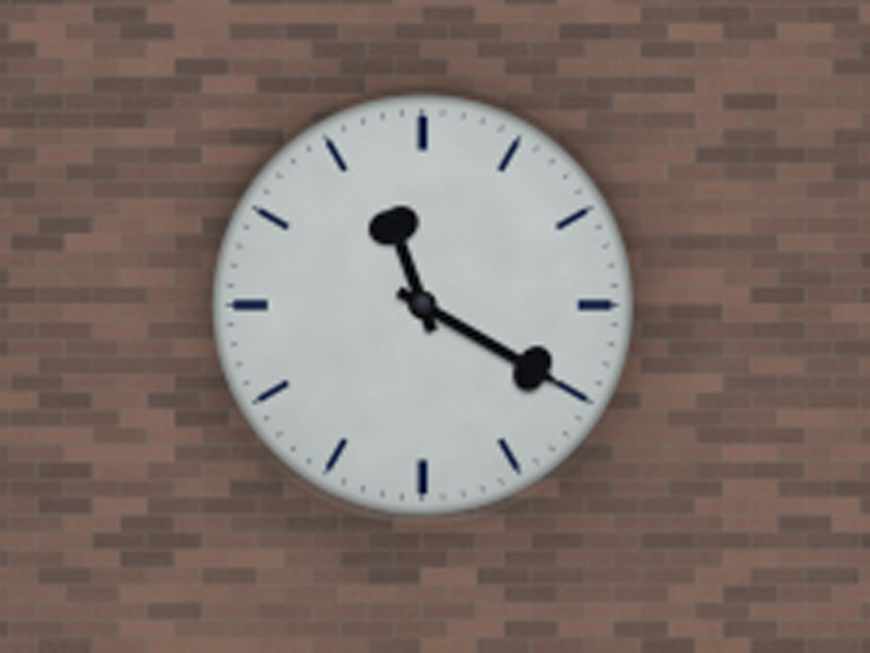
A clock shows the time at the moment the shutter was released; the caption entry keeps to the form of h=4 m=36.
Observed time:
h=11 m=20
